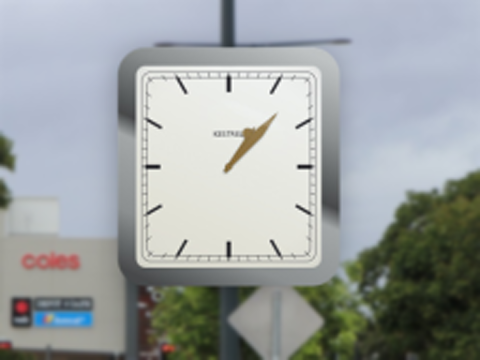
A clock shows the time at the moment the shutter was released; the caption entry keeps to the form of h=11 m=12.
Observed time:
h=1 m=7
